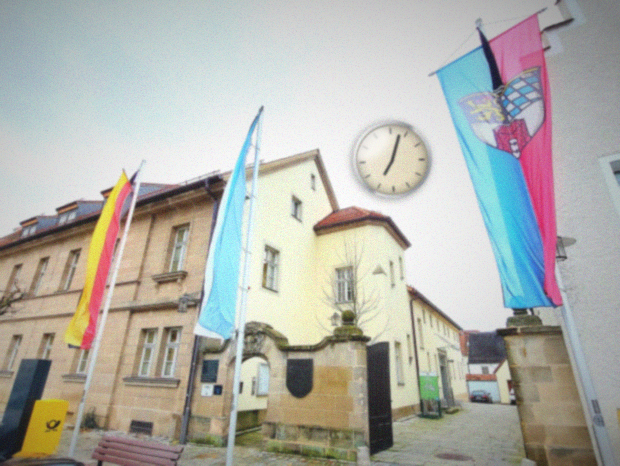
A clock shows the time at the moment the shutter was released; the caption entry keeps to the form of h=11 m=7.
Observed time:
h=7 m=3
